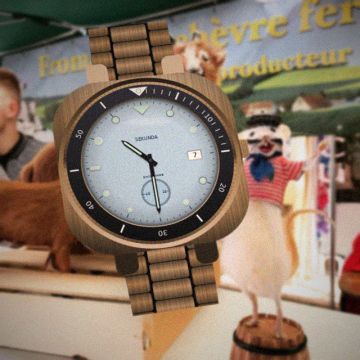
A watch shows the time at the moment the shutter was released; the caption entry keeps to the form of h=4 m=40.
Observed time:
h=10 m=30
